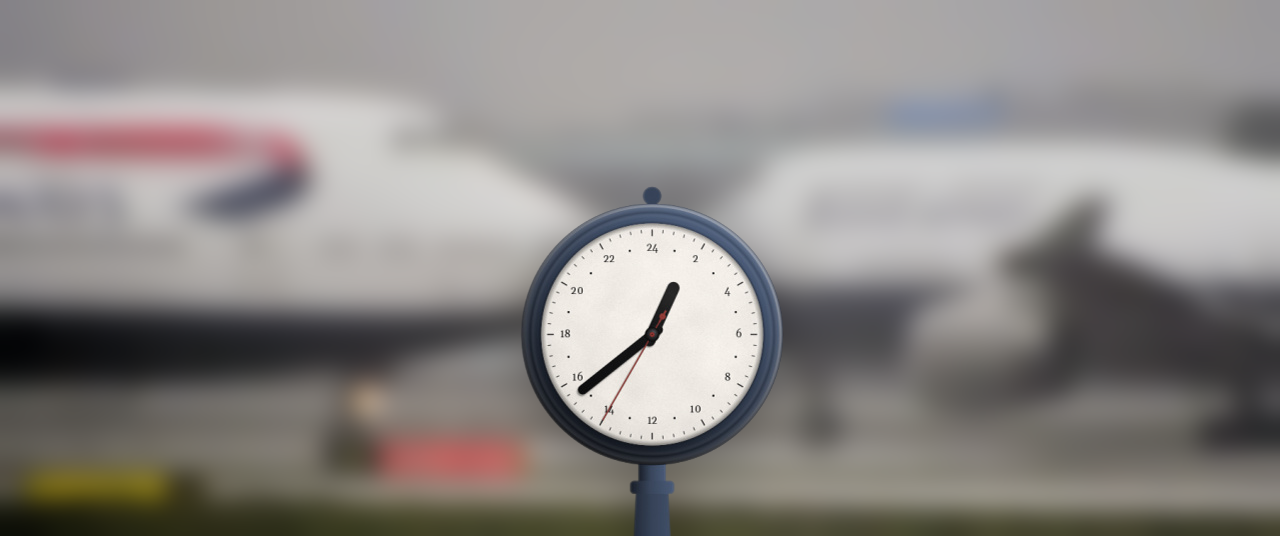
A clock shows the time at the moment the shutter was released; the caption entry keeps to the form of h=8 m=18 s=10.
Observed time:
h=1 m=38 s=35
